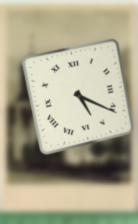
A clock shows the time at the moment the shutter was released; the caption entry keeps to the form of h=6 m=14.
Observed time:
h=5 m=21
